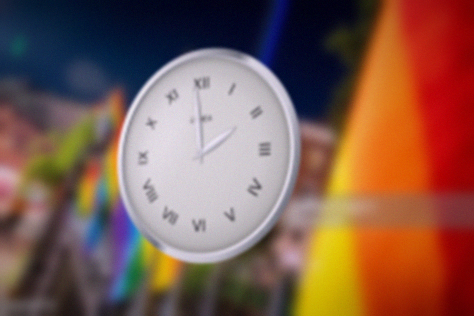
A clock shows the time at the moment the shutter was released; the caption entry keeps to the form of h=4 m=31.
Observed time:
h=1 m=59
